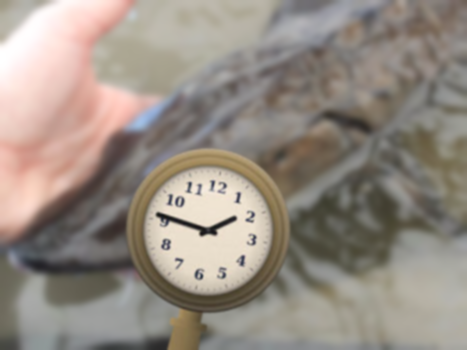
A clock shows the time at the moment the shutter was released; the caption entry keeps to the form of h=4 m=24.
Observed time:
h=1 m=46
